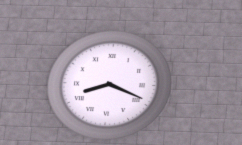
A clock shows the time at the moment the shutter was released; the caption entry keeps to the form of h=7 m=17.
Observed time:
h=8 m=19
